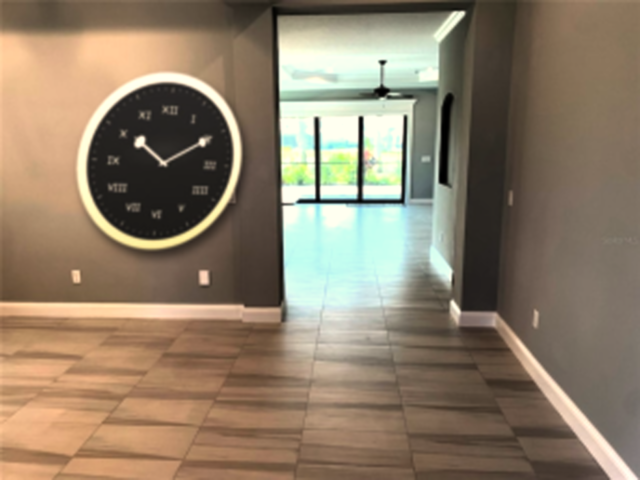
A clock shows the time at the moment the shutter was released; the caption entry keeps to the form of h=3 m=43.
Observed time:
h=10 m=10
